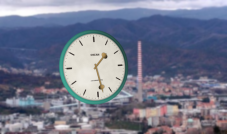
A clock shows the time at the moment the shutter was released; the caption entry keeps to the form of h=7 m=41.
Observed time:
h=1 m=28
